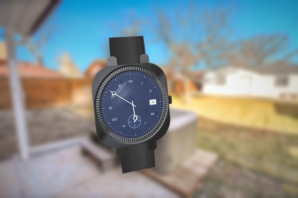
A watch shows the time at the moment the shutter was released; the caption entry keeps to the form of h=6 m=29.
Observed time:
h=5 m=51
